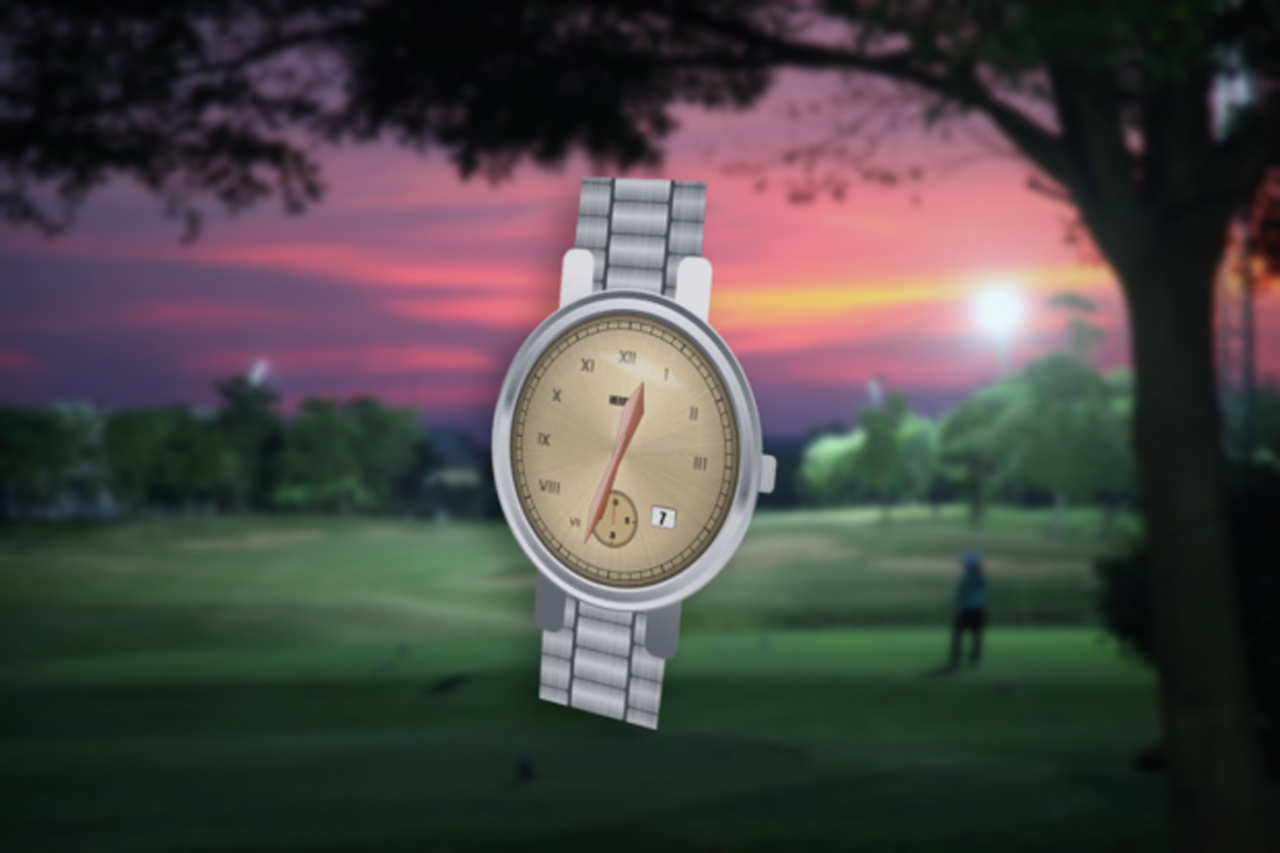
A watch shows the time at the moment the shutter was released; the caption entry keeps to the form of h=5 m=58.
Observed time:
h=12 m=33
